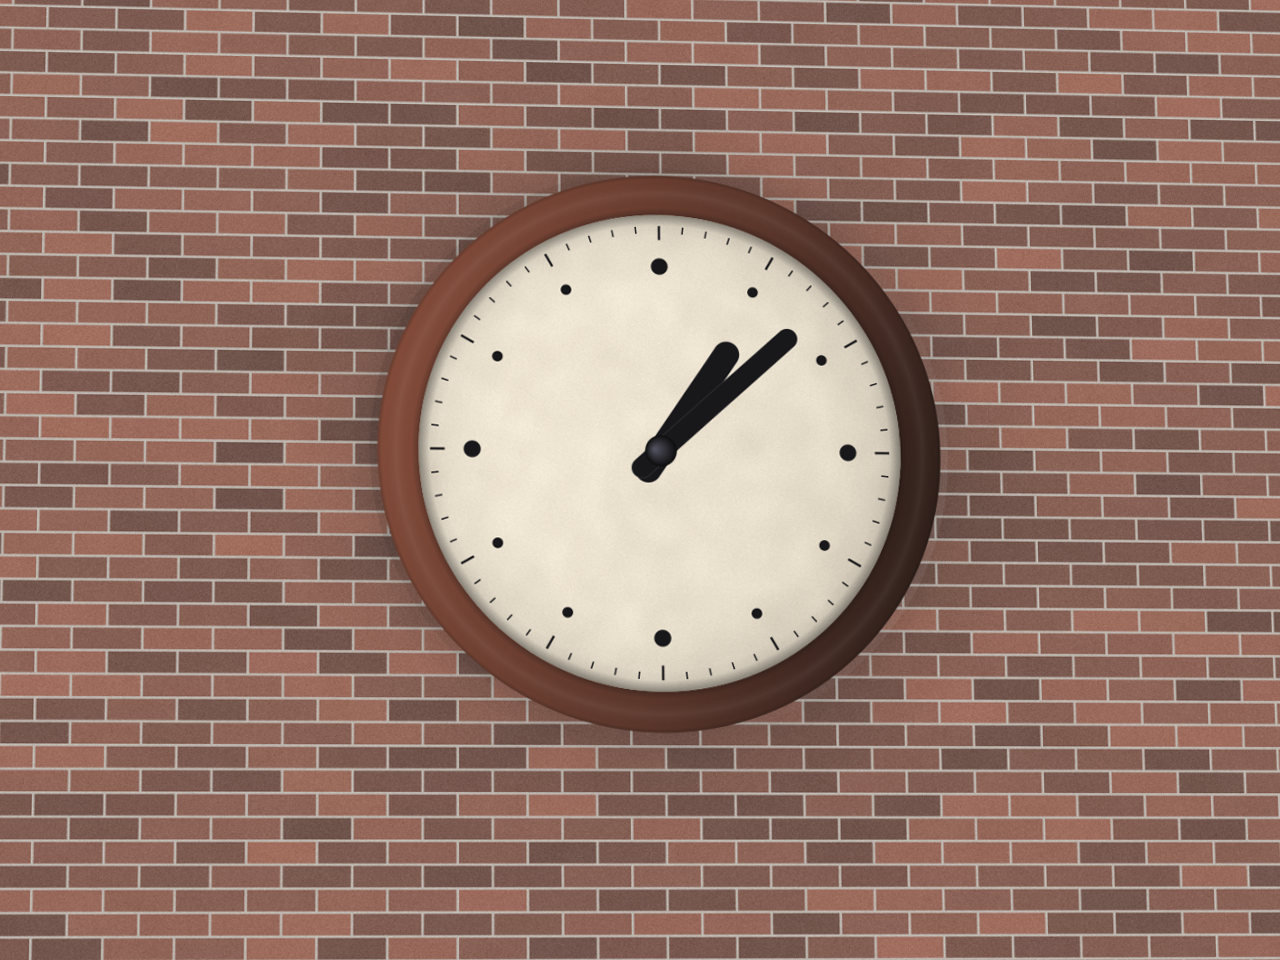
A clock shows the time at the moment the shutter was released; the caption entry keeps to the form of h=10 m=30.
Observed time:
h=1 m=8
